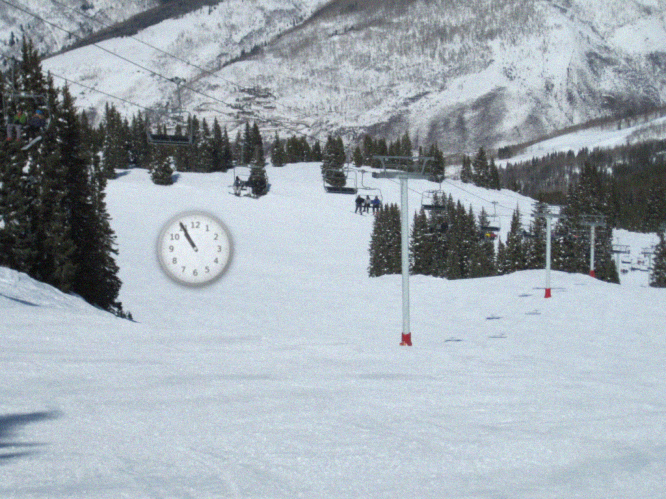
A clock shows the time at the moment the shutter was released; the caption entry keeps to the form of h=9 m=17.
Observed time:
h=10 m=55
